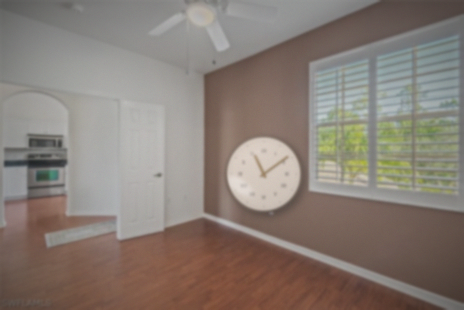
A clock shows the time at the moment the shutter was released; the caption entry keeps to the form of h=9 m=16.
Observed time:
h=11 m=9
